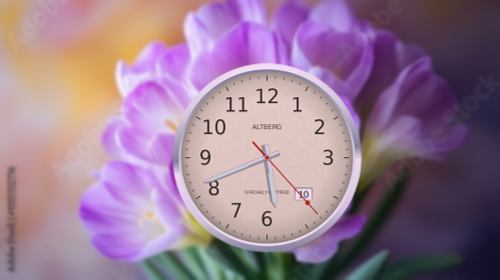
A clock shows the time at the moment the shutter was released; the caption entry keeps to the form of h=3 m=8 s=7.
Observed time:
h=5 m=41 s=23
